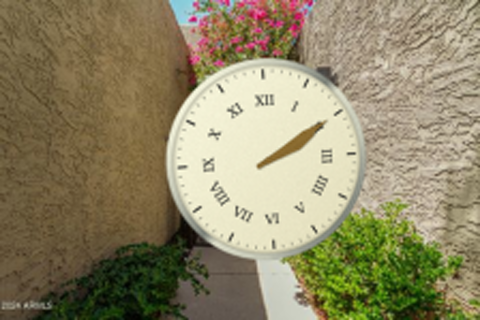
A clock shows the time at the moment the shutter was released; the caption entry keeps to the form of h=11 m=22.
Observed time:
h=2 m=10
